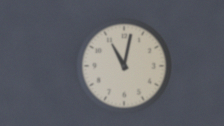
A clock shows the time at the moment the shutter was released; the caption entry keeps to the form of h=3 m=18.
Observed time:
h=11 m=2
